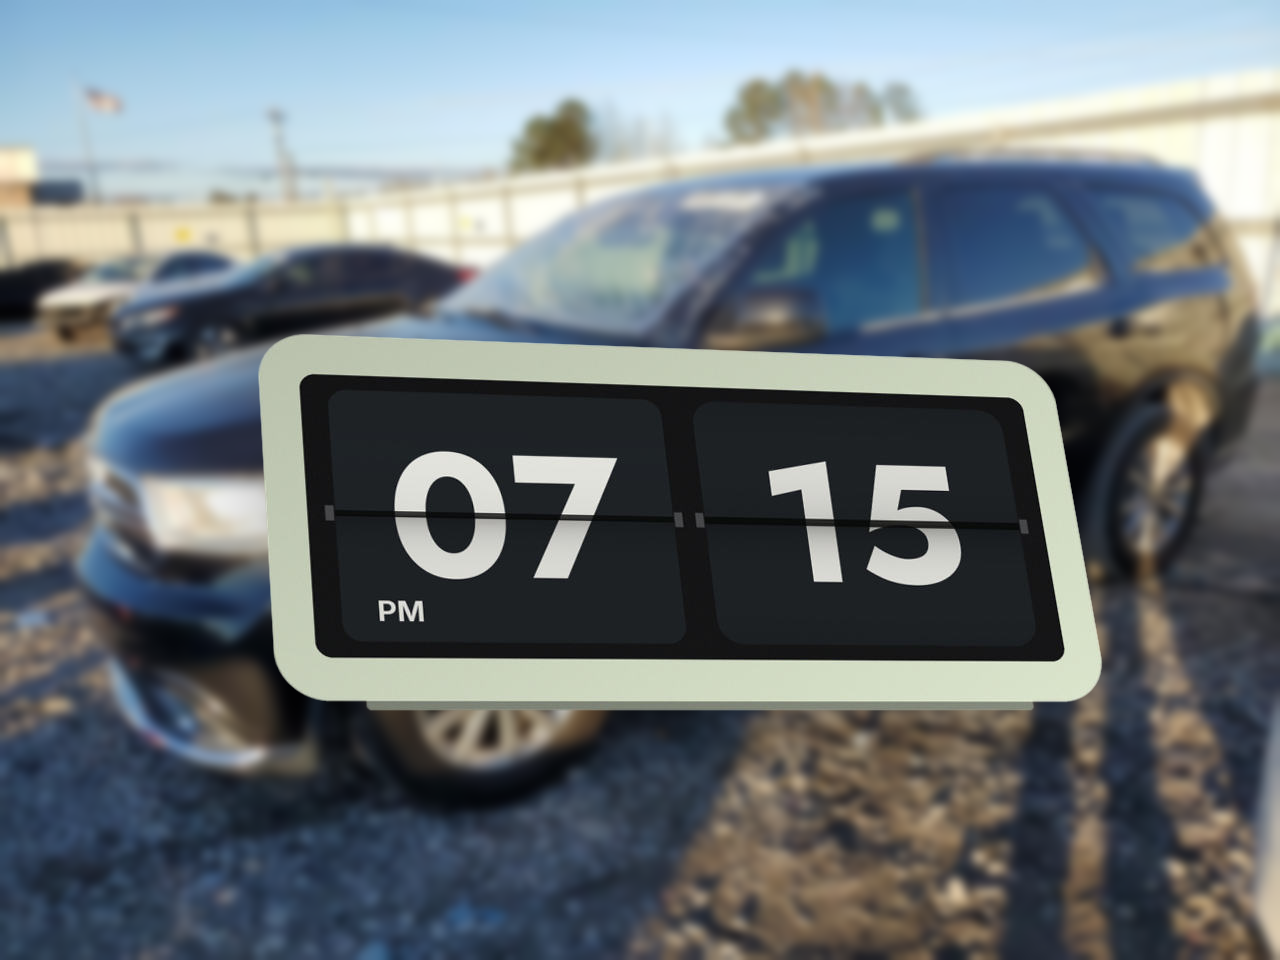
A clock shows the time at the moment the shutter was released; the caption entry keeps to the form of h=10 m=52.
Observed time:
h=7 m=15
